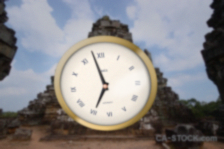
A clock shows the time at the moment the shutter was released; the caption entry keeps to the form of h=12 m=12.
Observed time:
h=6 m=58
